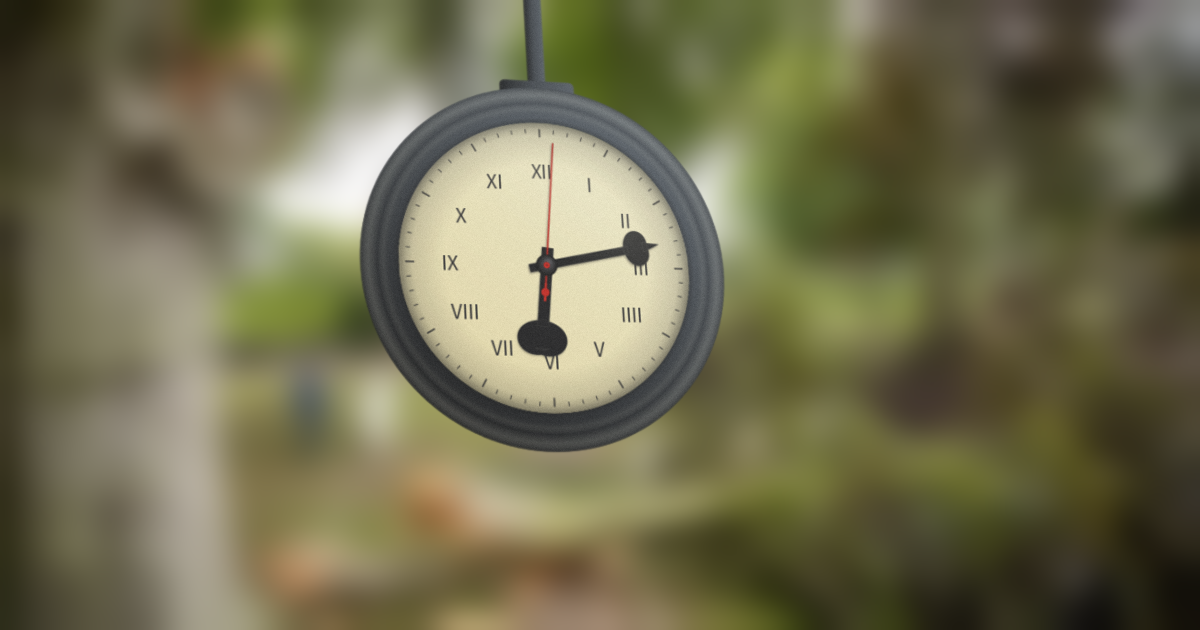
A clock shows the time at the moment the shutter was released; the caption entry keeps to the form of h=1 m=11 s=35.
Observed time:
h=6 m=13 s=1
